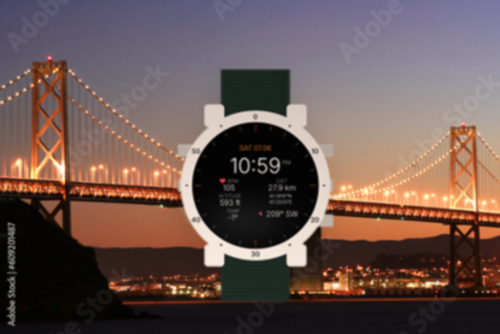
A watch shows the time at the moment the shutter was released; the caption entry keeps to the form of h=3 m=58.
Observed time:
h=10 m=59
